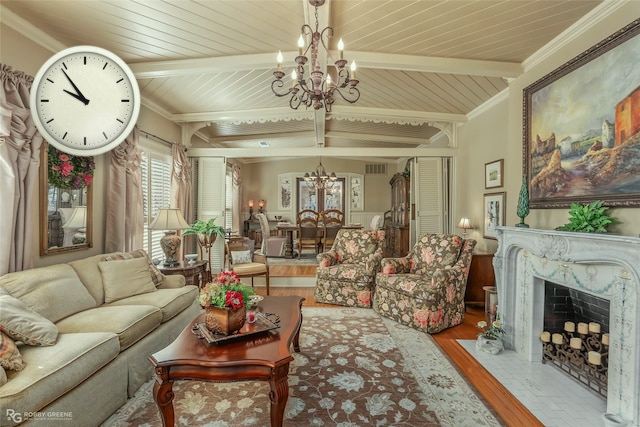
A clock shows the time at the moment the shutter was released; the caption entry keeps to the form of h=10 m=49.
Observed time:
h=9 m=54
